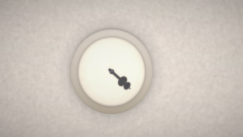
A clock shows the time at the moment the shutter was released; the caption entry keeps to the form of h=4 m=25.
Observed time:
h=4 m=22
